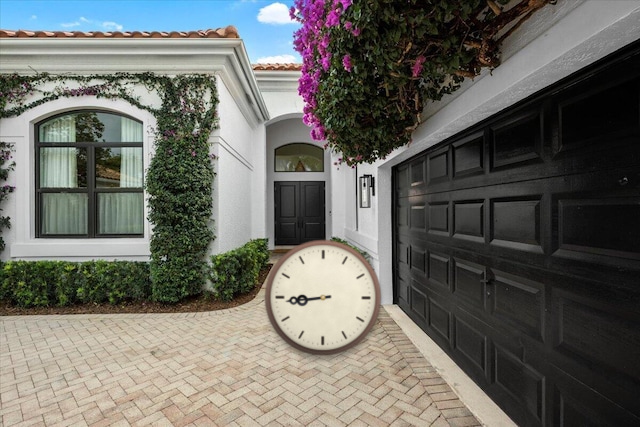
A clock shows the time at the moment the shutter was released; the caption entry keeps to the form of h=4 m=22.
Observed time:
h=8 m=44
